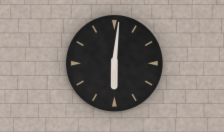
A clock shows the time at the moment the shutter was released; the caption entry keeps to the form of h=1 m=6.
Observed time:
h=6 m=1
